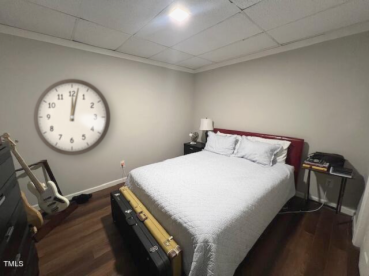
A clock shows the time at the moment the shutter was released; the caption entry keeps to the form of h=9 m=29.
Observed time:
h=12 m=2
